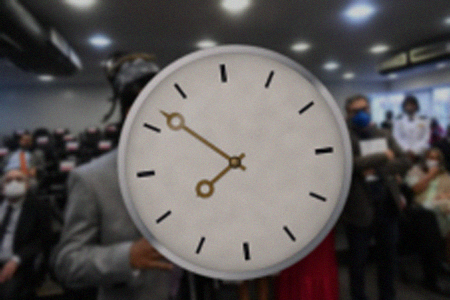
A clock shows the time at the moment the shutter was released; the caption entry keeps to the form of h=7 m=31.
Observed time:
h=7 m=52
